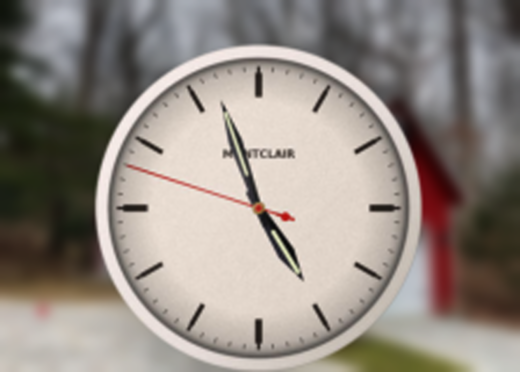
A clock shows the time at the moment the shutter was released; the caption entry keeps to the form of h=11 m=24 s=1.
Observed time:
h=4 m=56 s=48
